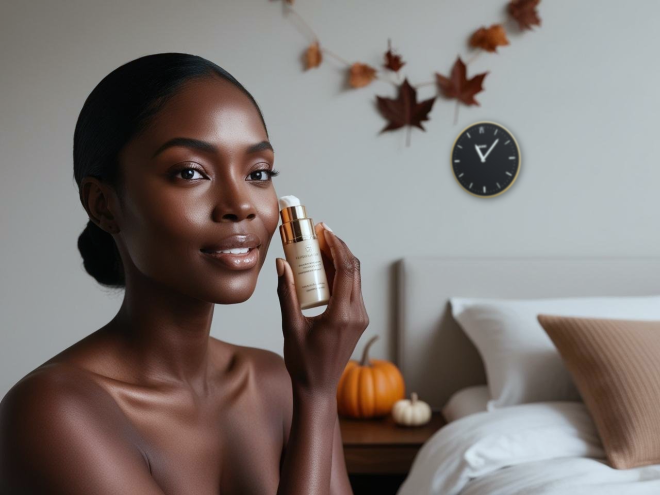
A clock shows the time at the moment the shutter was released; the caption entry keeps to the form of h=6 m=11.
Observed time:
h=11 m=7
